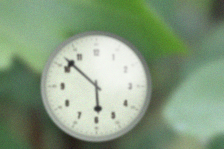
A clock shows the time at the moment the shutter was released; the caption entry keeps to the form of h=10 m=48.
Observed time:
h=5 m=52
